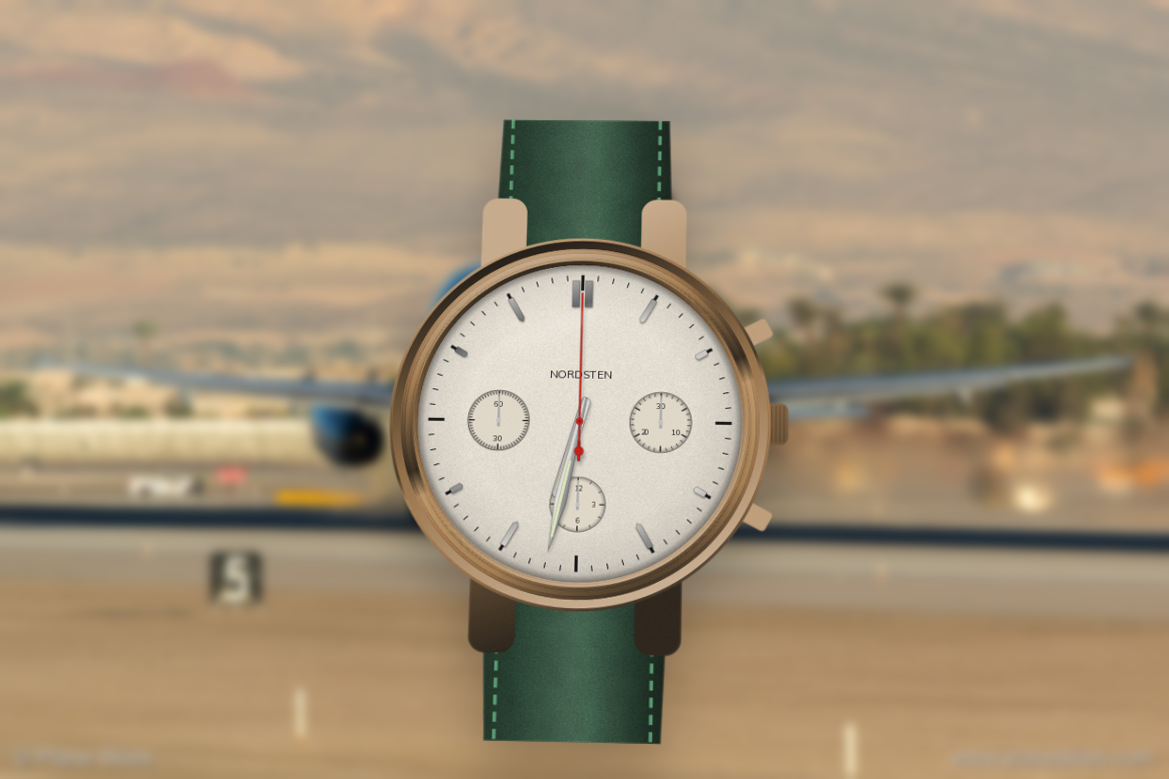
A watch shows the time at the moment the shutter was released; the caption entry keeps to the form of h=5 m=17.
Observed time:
h=6 m=32
